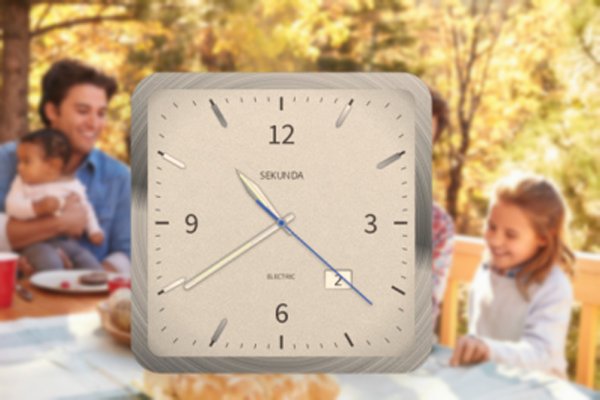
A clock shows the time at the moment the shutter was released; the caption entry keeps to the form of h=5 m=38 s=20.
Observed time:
h=10 m=39 s=22
